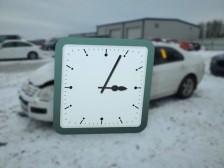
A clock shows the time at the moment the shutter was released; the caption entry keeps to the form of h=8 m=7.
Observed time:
h=3 m=4
